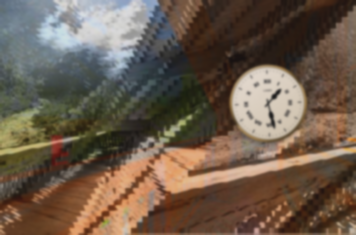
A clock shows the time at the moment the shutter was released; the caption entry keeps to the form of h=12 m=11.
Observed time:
h=1 m=28
